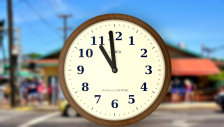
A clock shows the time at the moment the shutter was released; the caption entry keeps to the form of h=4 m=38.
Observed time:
h=10 m=59
